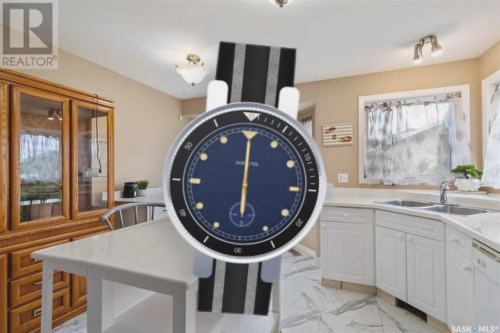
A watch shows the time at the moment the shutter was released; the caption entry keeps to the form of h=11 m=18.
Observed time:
h=6 m=0
